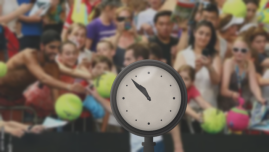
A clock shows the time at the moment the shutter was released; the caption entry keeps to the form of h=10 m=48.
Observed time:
h=10 m=53
